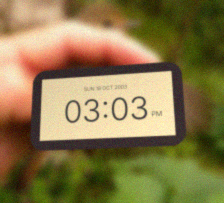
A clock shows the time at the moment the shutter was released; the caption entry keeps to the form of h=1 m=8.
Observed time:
h=3 m=3
